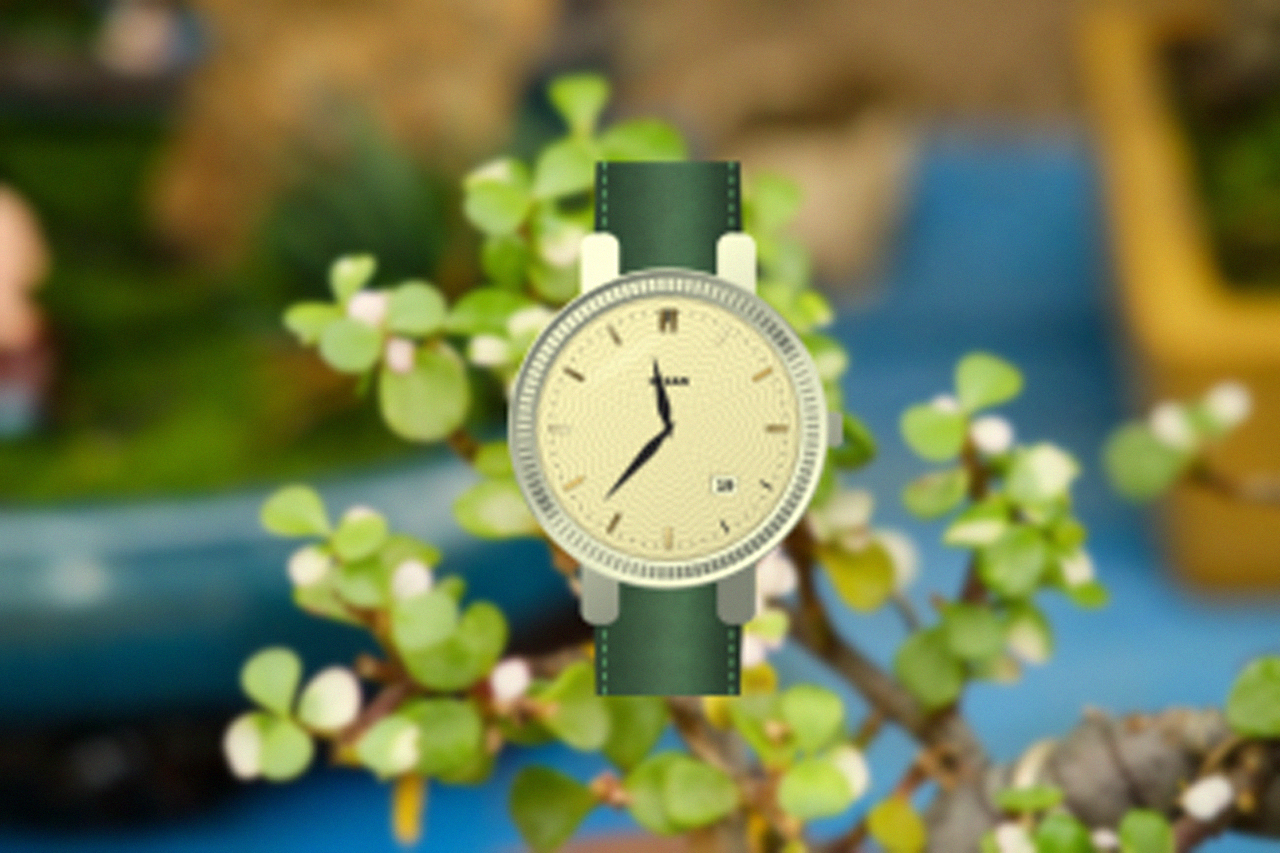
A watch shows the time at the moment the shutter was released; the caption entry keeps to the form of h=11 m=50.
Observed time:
h=11 m=37
